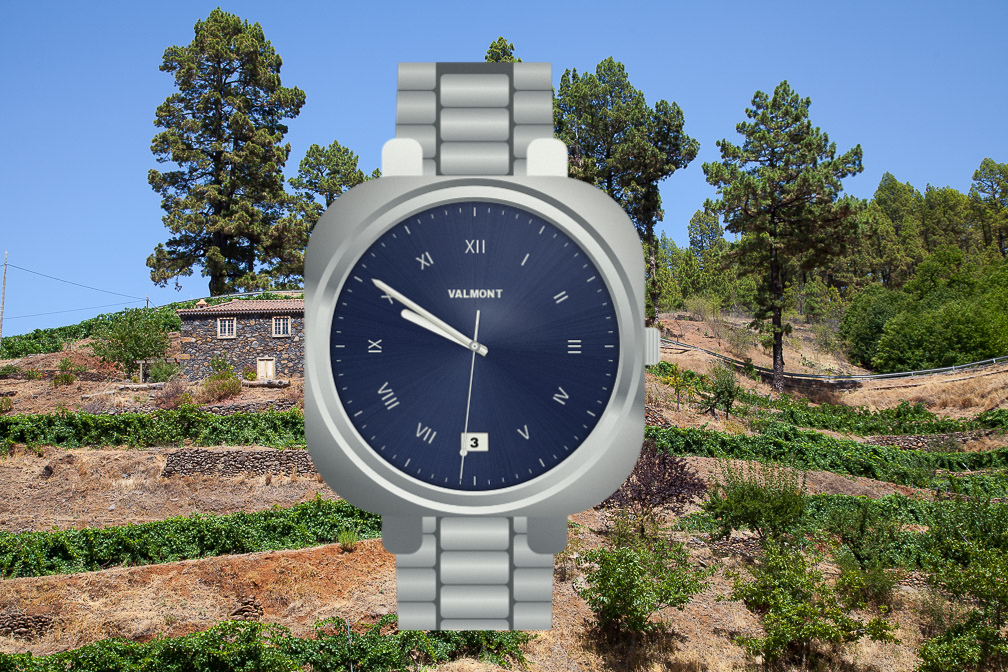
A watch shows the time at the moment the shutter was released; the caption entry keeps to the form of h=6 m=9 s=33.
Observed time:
h=9 m=50 s=31
